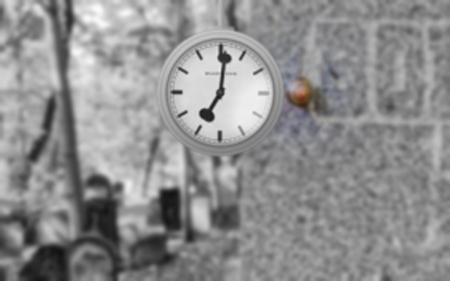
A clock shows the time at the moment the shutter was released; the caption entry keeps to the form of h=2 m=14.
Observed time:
h=7 m=1
